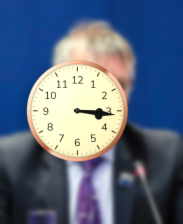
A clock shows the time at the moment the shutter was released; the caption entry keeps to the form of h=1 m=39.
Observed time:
h=3 m=16
